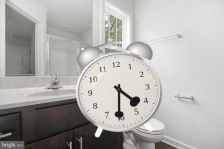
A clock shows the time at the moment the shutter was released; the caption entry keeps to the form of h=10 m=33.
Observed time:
h=4 m=31
